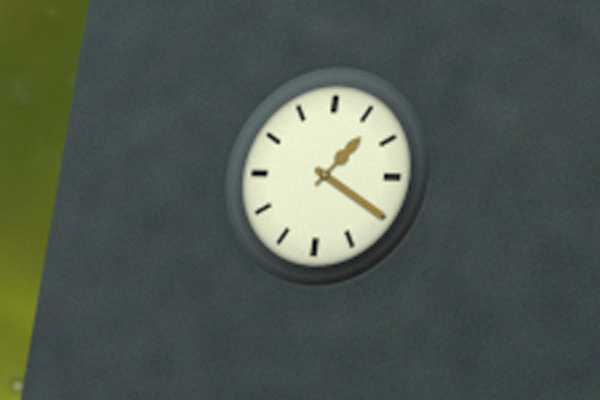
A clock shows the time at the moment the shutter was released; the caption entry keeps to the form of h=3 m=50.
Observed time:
h=1 m=20
